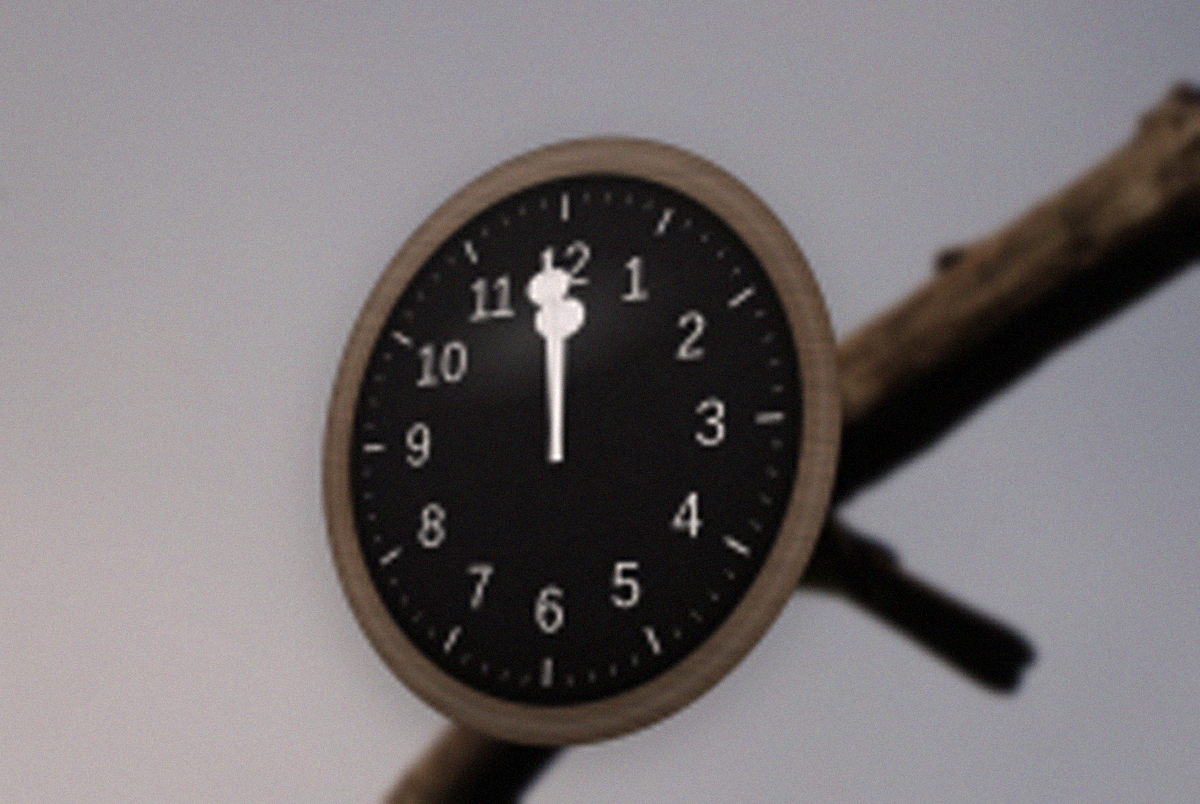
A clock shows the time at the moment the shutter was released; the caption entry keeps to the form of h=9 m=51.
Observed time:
h=11 m=59
